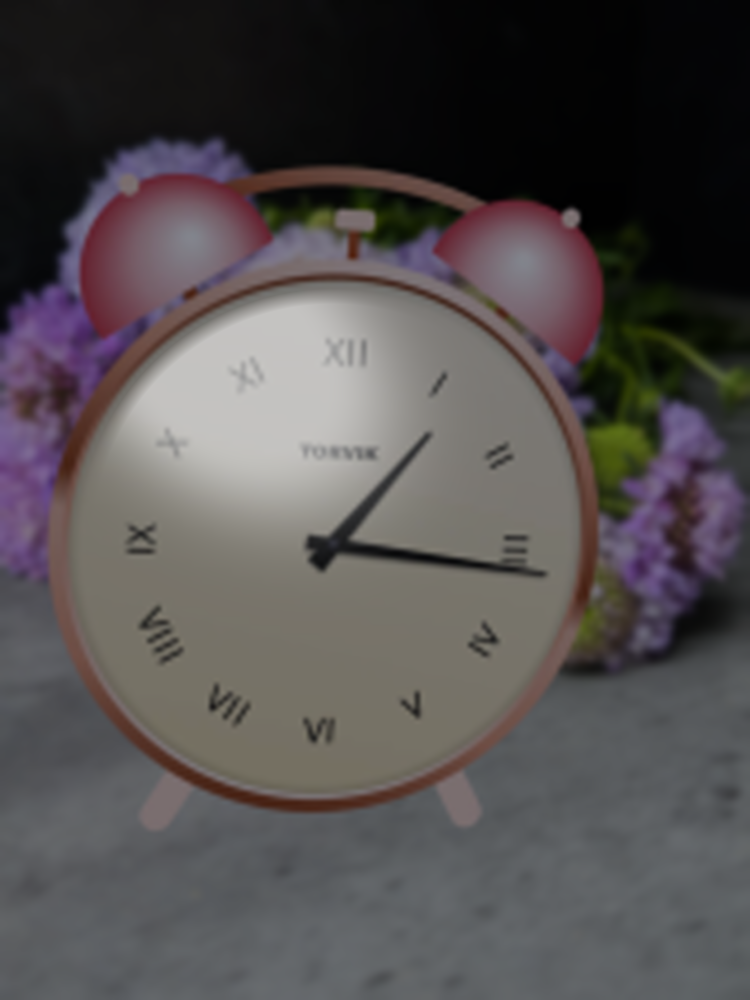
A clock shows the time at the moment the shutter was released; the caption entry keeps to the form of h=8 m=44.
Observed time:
h=1 m=16
